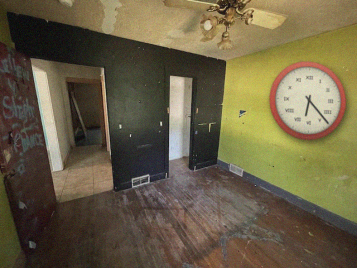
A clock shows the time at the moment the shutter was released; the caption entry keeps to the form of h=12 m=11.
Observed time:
h=6 m=23
